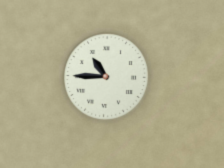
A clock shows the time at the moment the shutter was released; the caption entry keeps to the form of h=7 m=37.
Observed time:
h=10 m=45
